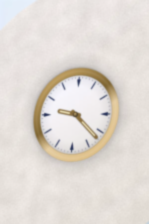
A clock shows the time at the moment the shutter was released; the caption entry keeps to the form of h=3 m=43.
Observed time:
h=9 m=22
